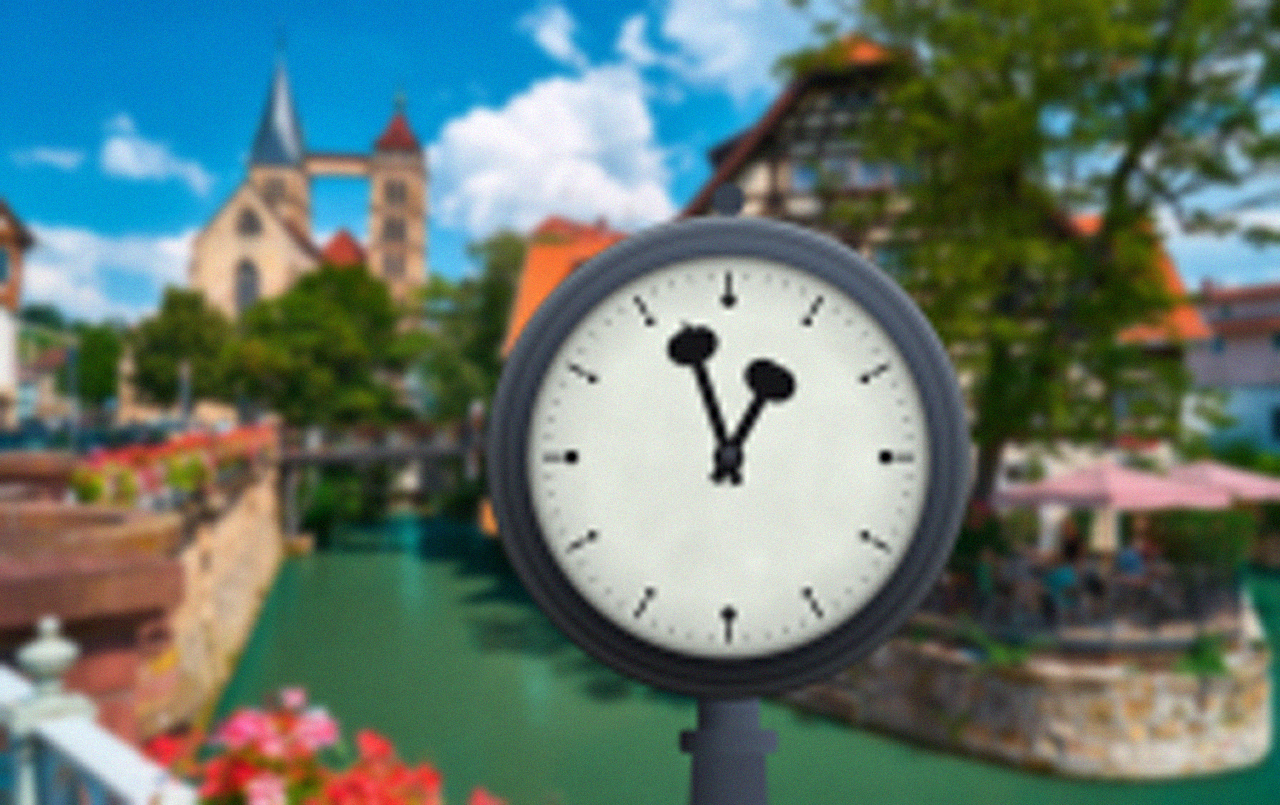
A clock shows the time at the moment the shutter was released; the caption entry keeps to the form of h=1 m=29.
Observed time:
h=12 m=57
